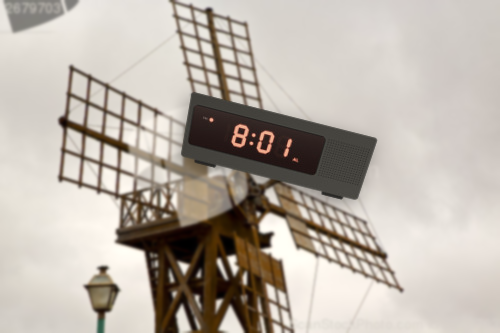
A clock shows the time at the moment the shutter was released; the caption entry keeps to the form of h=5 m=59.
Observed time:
h=8 m=1
